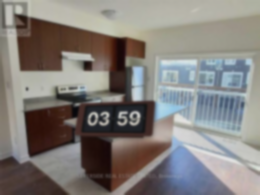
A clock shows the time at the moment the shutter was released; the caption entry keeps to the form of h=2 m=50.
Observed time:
h=3 m=59
